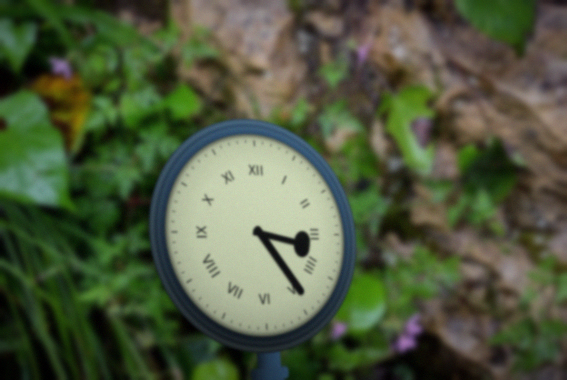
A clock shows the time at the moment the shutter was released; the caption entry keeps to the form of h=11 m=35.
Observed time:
h=3 m=24
